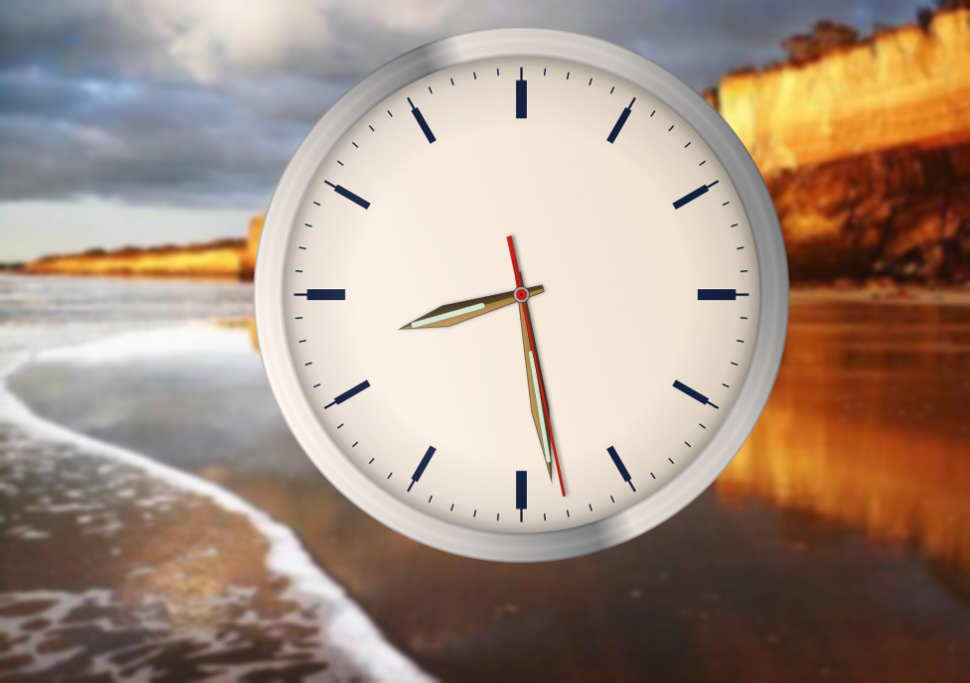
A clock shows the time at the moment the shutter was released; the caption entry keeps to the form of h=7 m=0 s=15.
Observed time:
h=8 m=28 s=28
